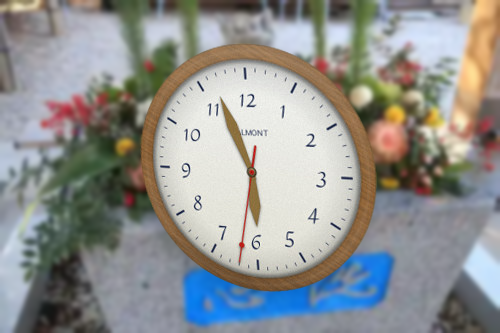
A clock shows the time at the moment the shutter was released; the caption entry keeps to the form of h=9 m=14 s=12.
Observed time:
h=5 m=56 s=32
